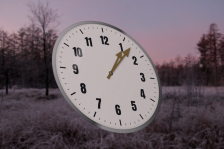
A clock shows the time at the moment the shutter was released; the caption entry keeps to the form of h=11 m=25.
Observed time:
h=1 m=7
